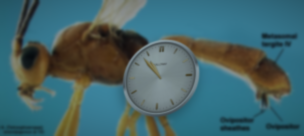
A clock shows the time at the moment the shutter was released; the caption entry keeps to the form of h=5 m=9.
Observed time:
h=10 m=53
